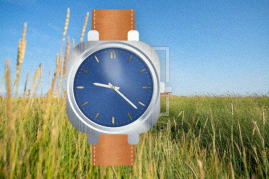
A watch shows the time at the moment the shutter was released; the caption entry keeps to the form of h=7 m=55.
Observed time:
h=9 m=22
